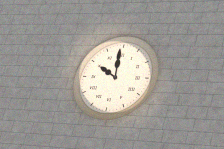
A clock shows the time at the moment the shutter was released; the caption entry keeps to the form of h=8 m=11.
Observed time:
h=9 m=59
